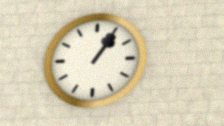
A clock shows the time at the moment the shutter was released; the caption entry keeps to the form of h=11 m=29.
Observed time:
h=1 m=5
